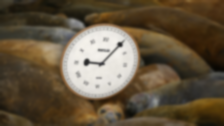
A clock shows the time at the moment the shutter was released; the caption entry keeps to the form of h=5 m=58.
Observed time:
h=9 m=6
